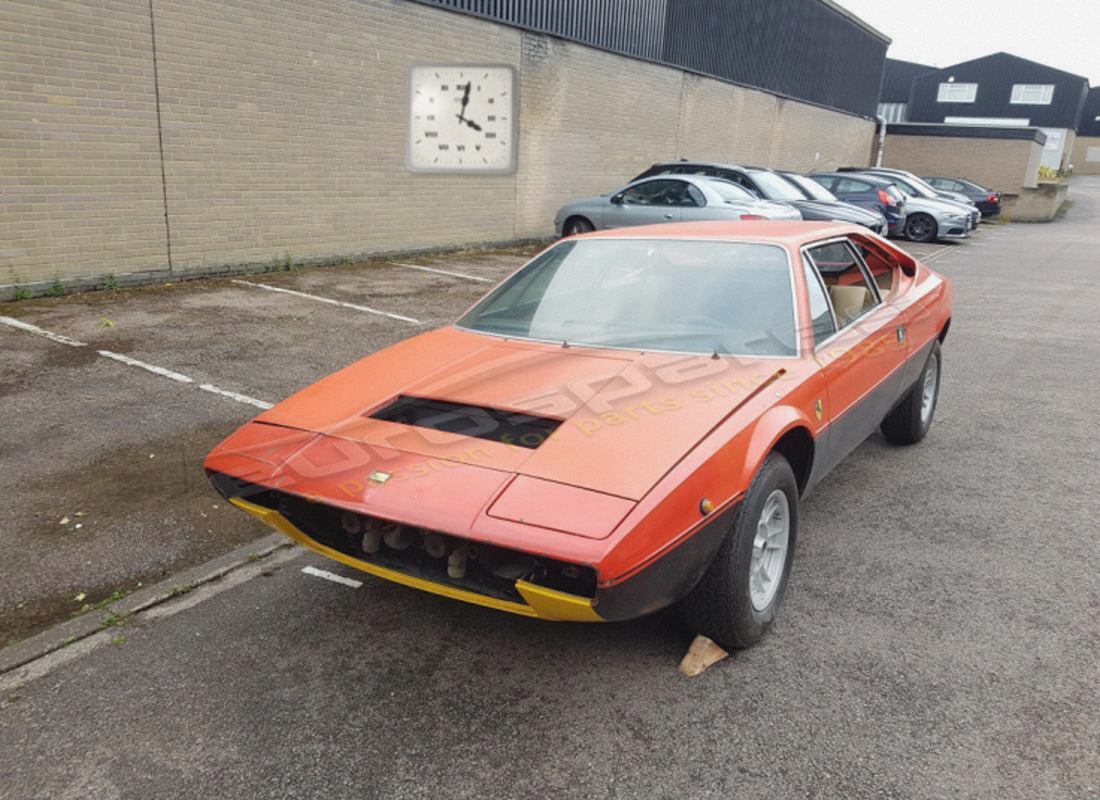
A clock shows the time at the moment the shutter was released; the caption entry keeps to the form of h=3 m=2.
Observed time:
h=4 m=2
